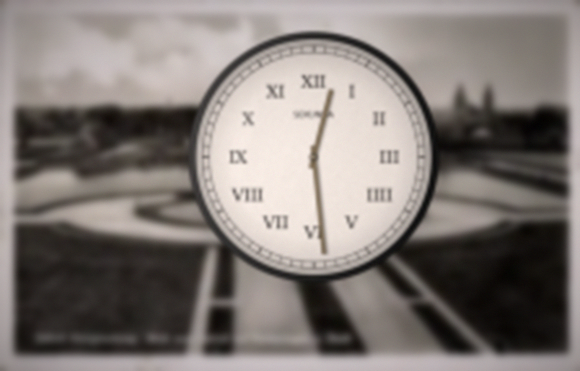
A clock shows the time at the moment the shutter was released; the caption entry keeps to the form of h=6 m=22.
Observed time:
h=12 m=29
